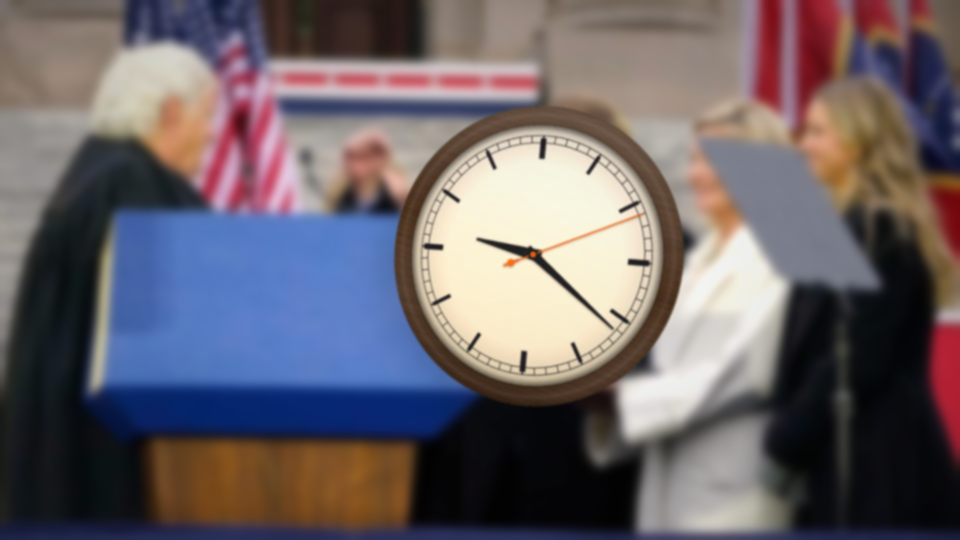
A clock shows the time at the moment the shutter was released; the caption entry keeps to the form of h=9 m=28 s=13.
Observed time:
h=9 m=21 s=11
